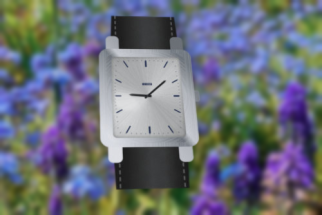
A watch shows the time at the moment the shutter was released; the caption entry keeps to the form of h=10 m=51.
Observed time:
h=9 m=8
